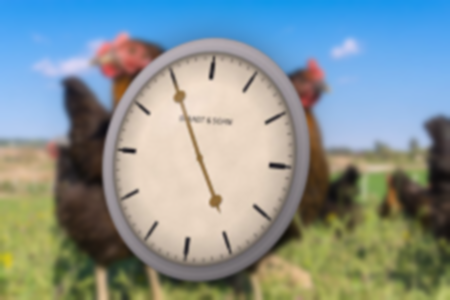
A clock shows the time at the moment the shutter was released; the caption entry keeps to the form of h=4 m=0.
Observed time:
h=4 m=55
